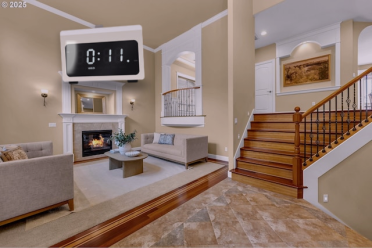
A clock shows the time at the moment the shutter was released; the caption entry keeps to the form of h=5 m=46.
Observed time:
h=0 m=11
